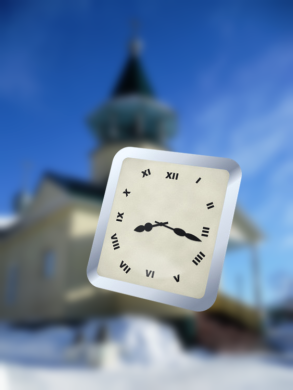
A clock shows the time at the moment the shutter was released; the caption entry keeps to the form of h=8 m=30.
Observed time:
h=8 m=17
